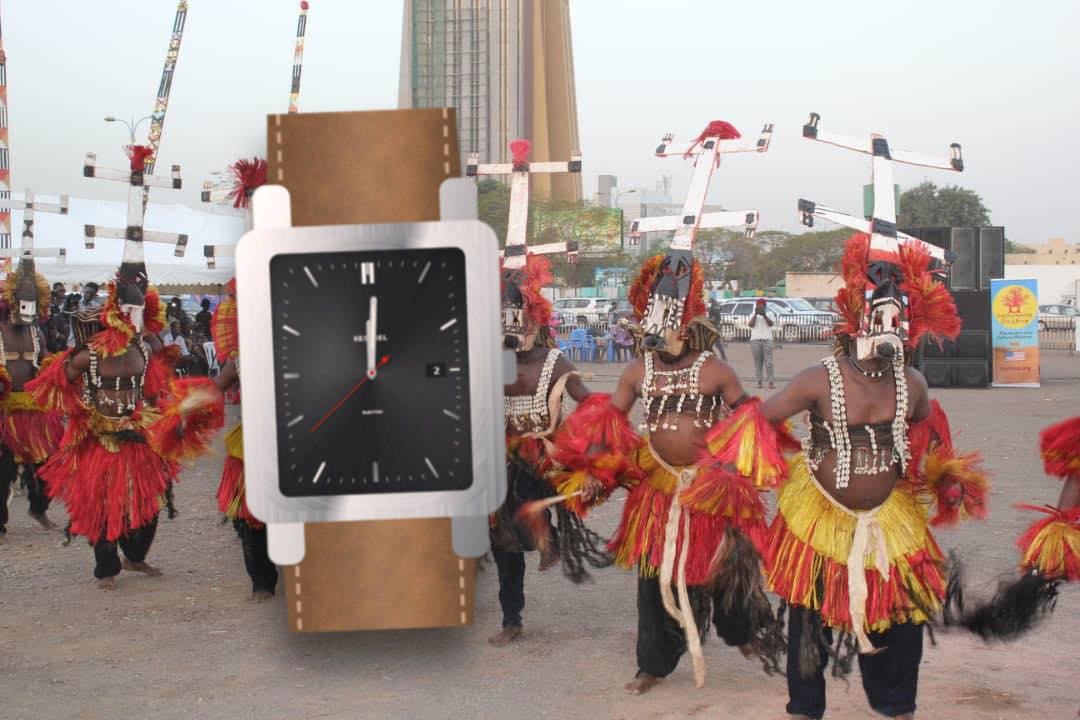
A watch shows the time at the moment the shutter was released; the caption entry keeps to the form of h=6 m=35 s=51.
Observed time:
h=12 m=0 s=38
